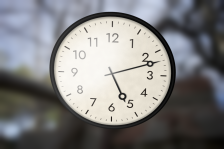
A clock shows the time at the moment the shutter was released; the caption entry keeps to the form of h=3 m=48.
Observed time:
h=5 m=12
